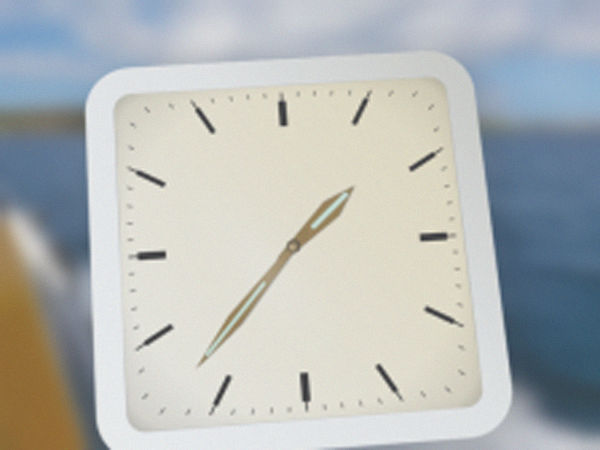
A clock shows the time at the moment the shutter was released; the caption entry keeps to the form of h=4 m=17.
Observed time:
h=1 m=37
